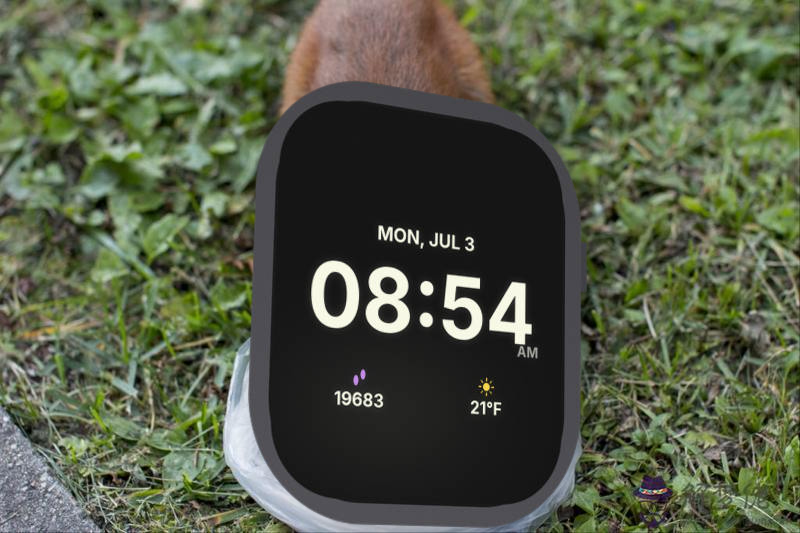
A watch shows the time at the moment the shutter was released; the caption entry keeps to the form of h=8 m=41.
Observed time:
h=8 m=54
